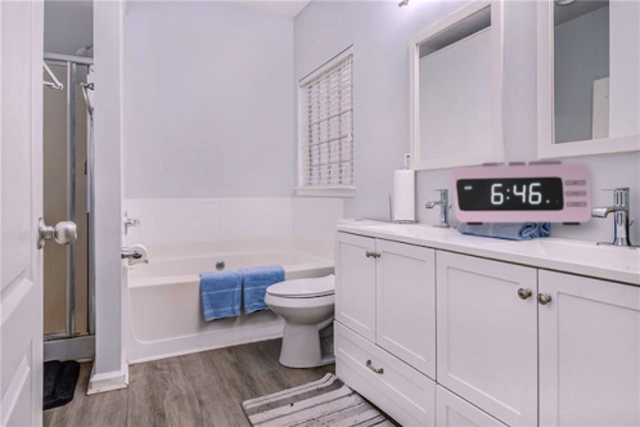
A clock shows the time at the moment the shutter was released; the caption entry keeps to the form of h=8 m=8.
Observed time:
h=6 m=46
